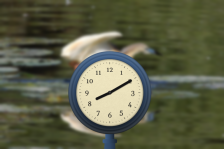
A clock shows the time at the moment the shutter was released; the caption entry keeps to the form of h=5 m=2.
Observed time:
h=8 m=10
